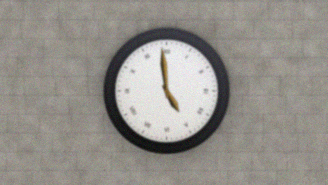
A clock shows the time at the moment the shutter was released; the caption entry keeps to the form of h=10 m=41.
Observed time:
h=4 m=59
